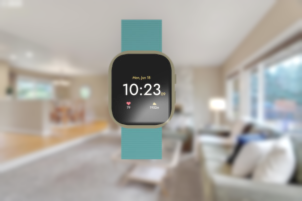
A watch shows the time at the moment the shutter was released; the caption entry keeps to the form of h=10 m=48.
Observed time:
h=10 m=23
